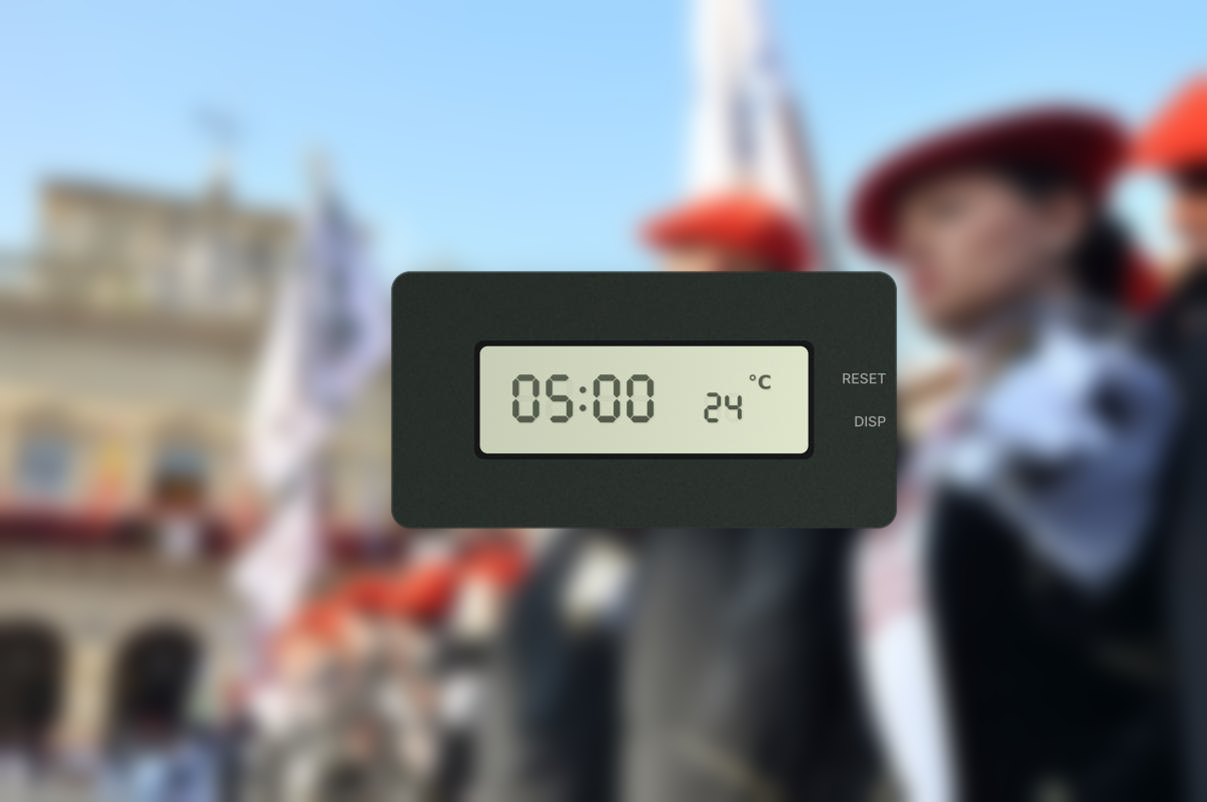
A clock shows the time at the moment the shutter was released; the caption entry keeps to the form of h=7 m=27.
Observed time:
h=5 m=0
